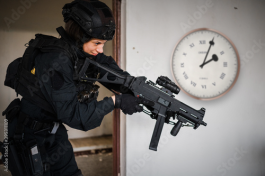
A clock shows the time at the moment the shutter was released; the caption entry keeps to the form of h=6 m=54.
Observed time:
h=2 m=4
